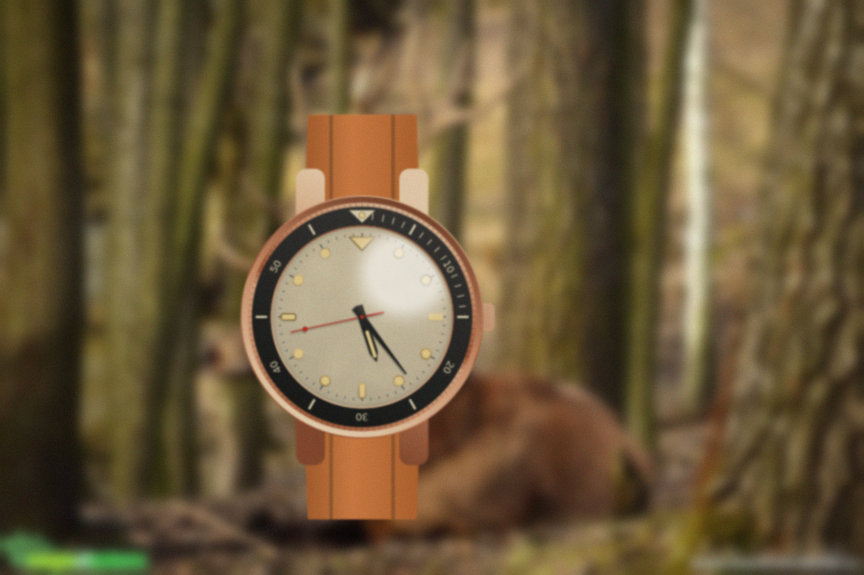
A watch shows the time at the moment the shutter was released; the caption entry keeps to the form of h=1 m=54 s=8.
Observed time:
h=5 m=23 s=43
